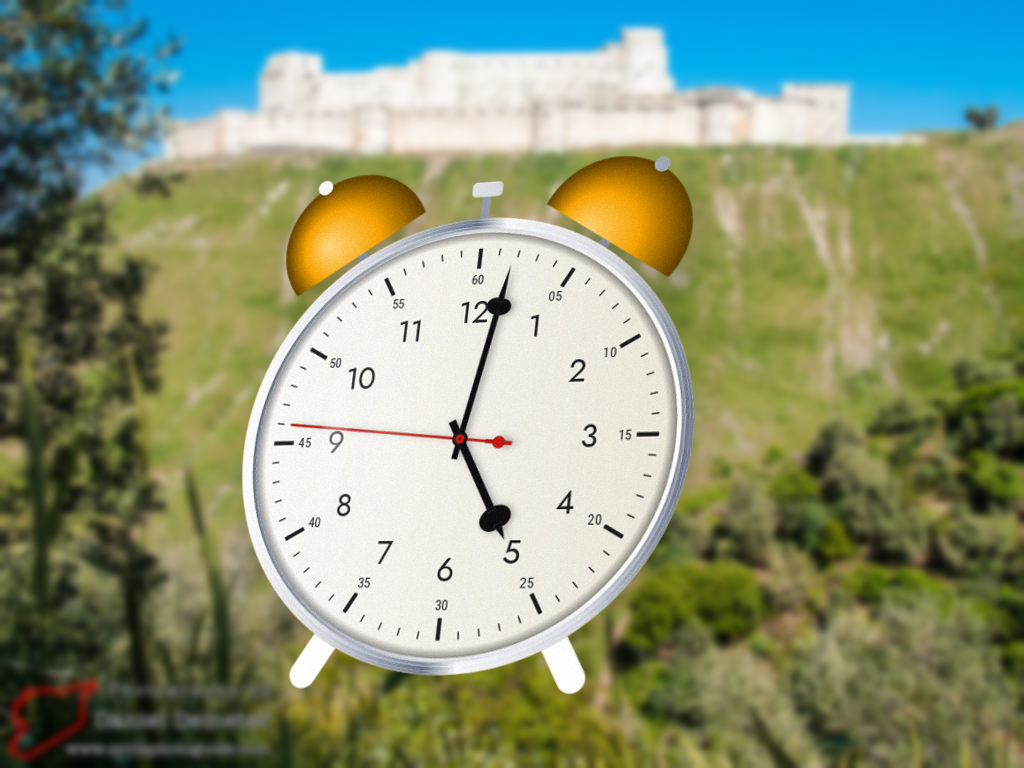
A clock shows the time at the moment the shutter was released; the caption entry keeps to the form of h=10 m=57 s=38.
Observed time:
h=5 m=1 s=46
